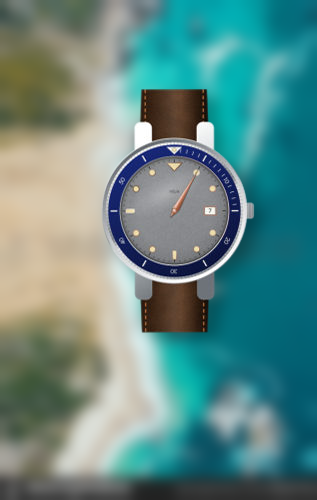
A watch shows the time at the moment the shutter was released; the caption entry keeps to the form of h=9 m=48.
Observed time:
h=1 m=5
